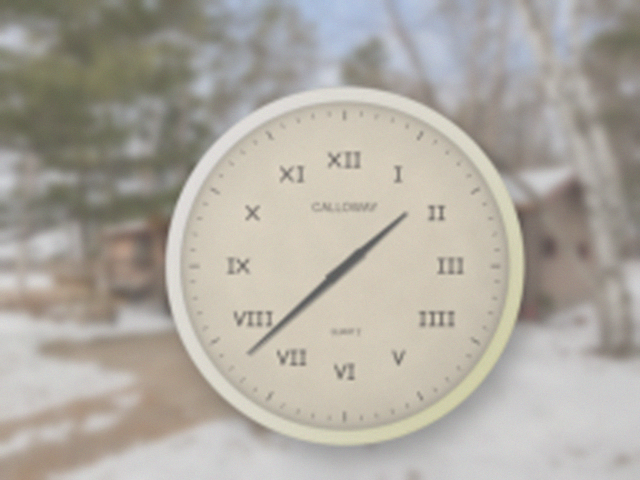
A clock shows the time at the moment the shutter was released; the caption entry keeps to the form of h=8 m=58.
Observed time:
h=1 m=38
